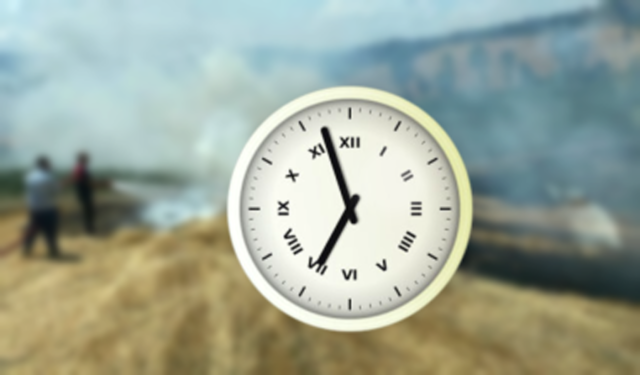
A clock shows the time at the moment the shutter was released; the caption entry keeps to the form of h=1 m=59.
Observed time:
h=6 m=57
